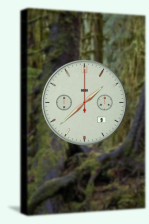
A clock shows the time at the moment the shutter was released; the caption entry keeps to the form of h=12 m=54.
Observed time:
h=1 m=38
